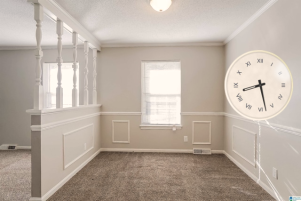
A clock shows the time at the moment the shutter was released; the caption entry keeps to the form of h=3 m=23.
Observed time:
h=8 m=28
